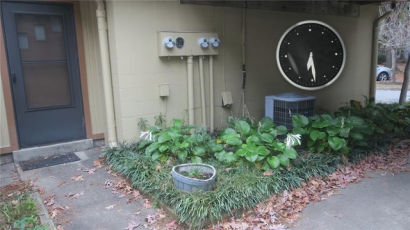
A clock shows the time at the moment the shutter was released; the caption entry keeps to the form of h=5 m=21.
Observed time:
h=6 m=29
